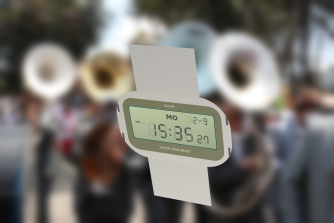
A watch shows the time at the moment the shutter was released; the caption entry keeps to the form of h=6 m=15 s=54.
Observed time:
h=15 m=35 s=27
